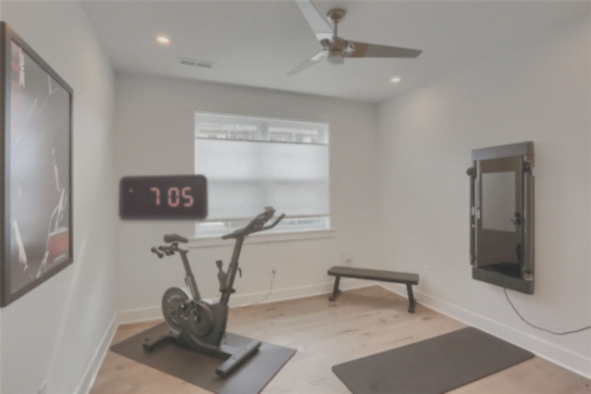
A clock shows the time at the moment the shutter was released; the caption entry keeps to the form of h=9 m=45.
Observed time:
h=7 m=5
